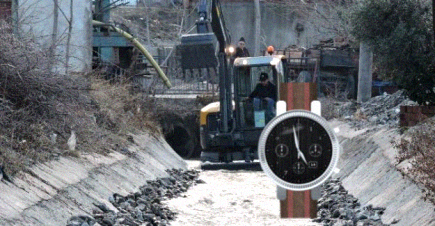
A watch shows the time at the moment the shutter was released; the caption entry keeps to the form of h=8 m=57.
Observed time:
h=4 m=58
